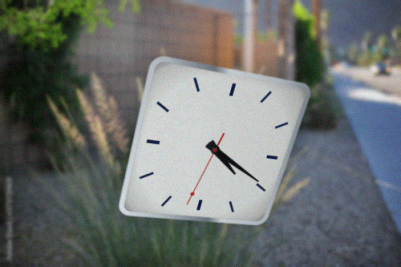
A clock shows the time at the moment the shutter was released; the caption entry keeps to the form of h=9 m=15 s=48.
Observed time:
h=4 m=19 s=32
